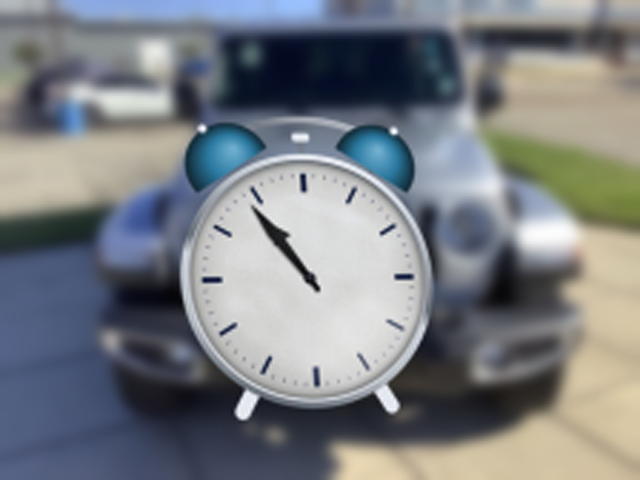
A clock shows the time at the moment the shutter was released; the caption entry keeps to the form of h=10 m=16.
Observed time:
h=10 m=54
